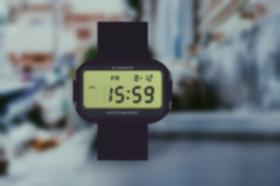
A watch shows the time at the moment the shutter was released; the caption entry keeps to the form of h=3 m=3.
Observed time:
h=15 m=59
